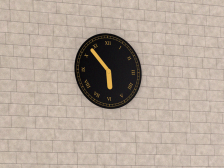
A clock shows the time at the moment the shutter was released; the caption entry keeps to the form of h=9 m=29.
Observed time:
h=5 m=53
